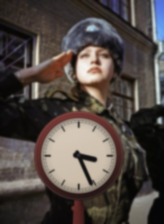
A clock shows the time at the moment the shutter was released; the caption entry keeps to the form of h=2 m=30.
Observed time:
h=3 m=26
